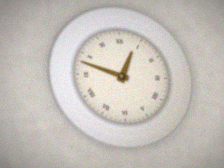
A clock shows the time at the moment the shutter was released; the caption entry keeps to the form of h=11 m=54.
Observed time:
h=12 m=48
